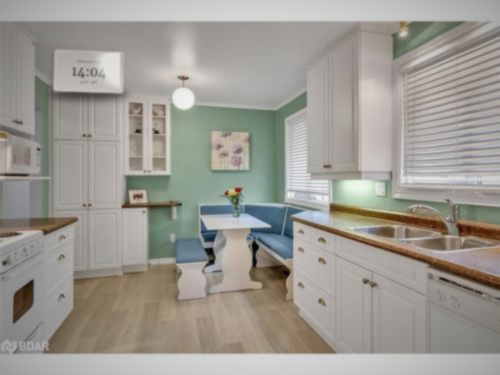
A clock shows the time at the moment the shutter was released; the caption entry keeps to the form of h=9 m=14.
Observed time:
h=14 m=4
